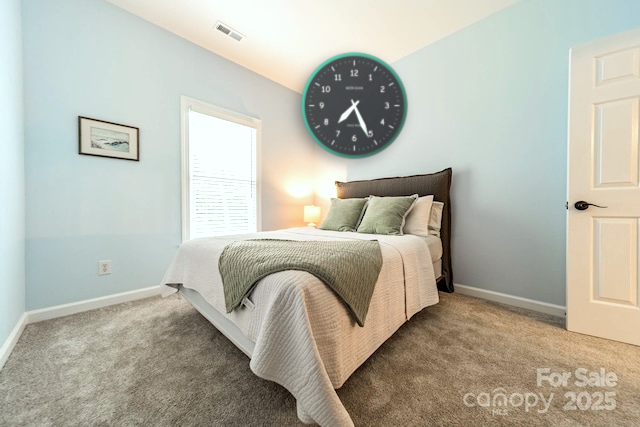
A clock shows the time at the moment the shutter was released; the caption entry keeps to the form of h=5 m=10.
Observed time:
h=7 m=26
